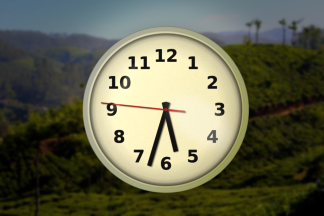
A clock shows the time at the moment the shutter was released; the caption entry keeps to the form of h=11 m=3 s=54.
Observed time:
h=5 m=32 s=46
